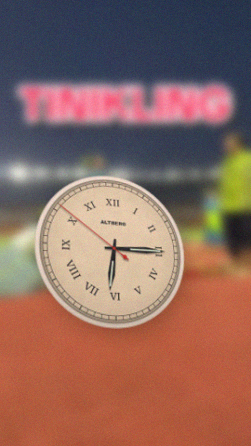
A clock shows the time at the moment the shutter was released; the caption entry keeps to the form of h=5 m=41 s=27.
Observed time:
h=6 m=14 s=51
